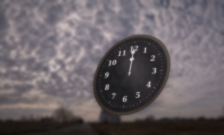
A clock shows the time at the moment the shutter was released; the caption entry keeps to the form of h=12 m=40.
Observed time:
h=12 m=0
